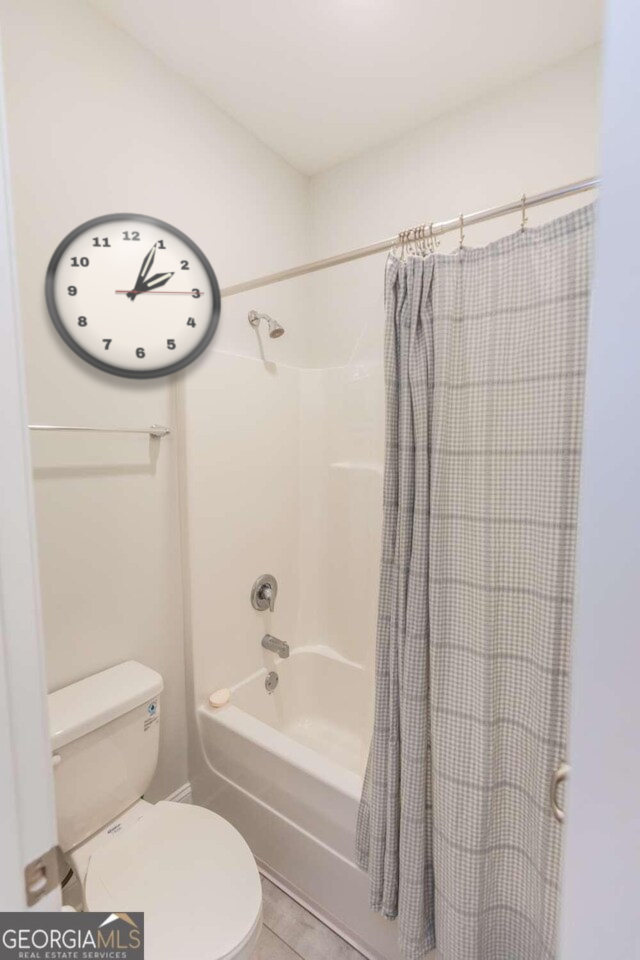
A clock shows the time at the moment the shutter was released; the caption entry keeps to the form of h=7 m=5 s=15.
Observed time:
h=2 m=4 s=15
